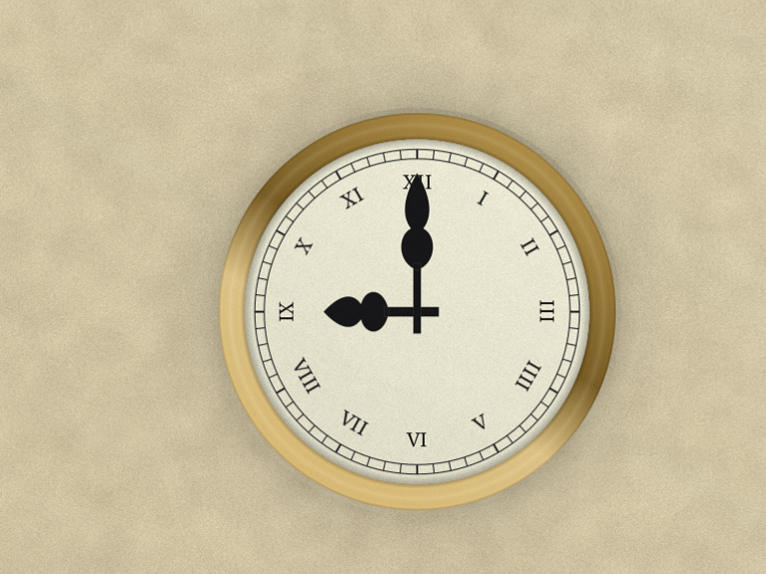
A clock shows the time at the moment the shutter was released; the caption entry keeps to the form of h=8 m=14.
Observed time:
h=9 m=0
